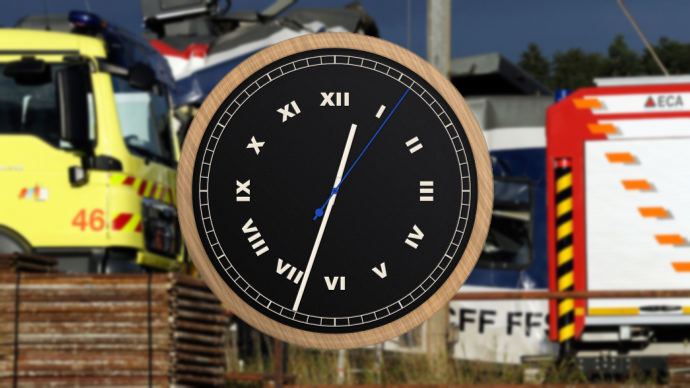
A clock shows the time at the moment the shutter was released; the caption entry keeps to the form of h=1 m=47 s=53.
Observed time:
h=12 m=33 s=6
